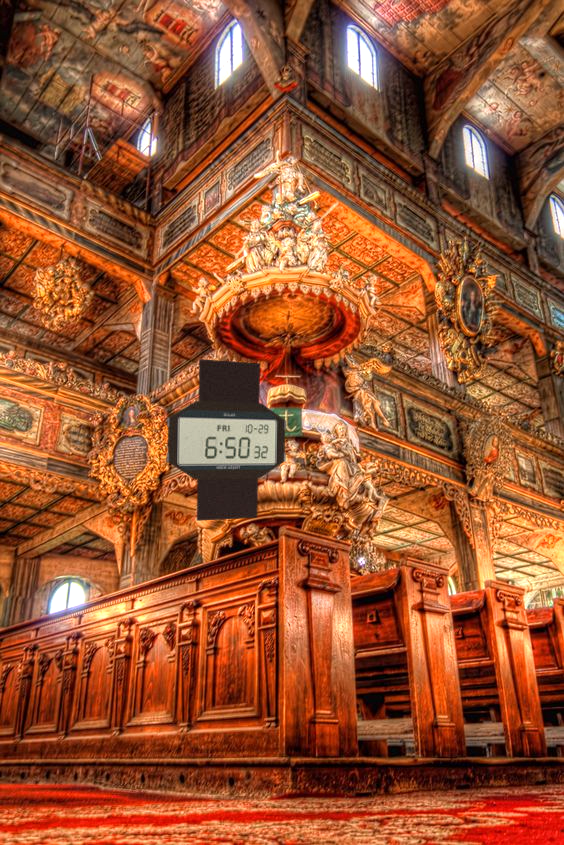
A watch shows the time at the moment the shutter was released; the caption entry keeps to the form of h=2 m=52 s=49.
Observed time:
h=6 m=50 s=32
